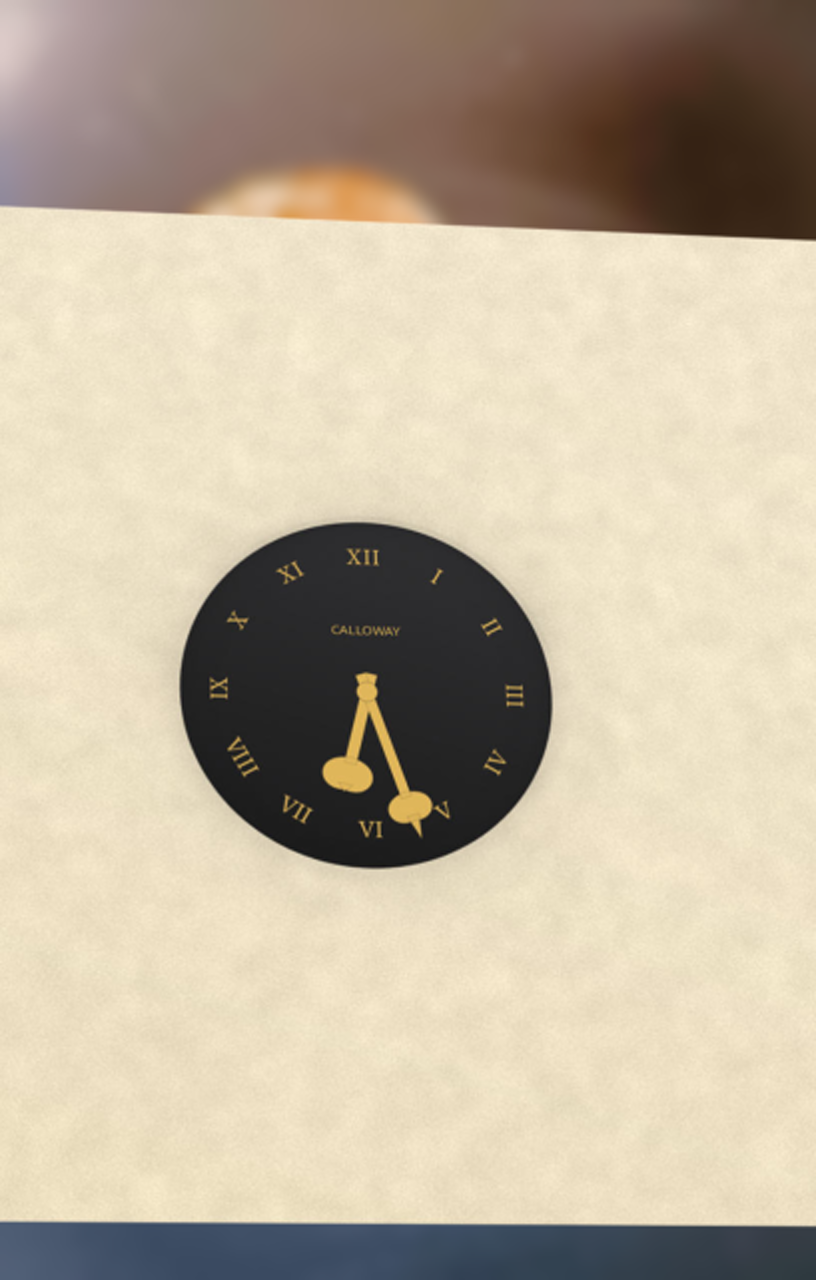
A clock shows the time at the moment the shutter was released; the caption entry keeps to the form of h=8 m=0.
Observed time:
h=6 m=27
